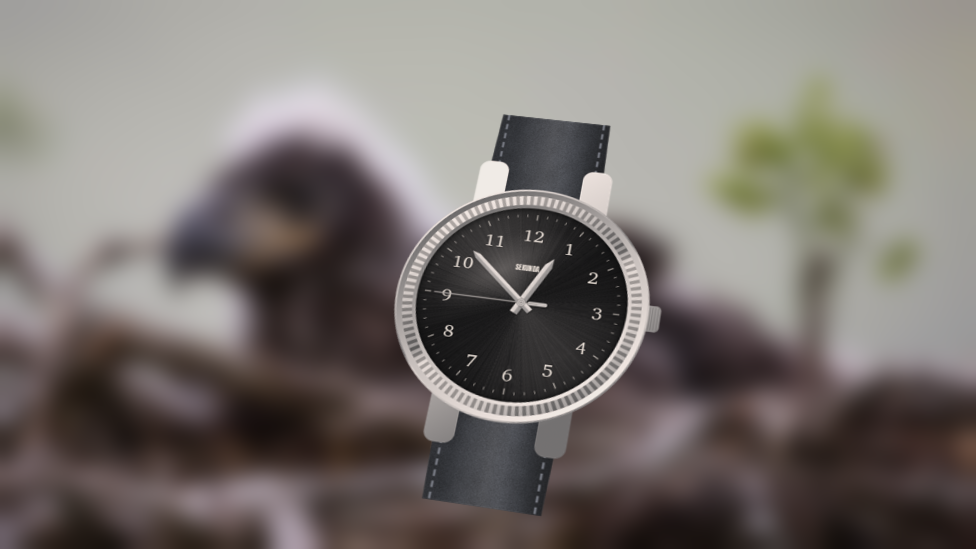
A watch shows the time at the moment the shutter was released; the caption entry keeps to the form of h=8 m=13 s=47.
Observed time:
h=12 m=51 s=45
